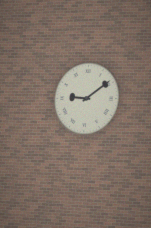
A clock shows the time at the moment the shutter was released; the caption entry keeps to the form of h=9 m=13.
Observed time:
h=9 m=9
